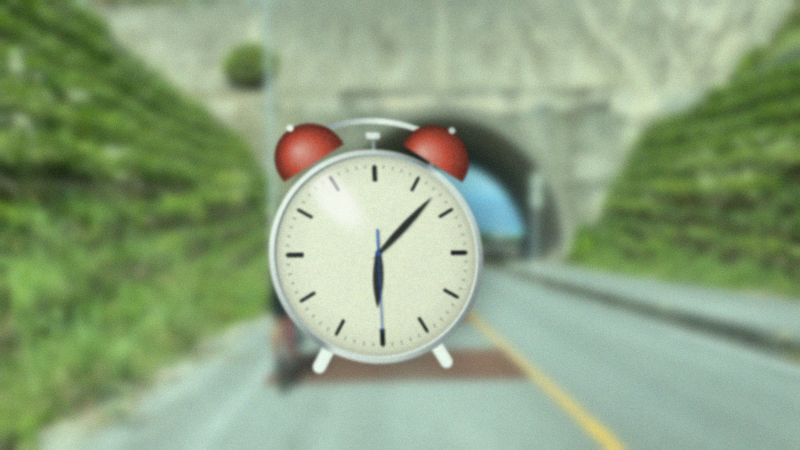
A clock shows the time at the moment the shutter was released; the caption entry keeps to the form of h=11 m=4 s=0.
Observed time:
h=6 m=7 s=30
